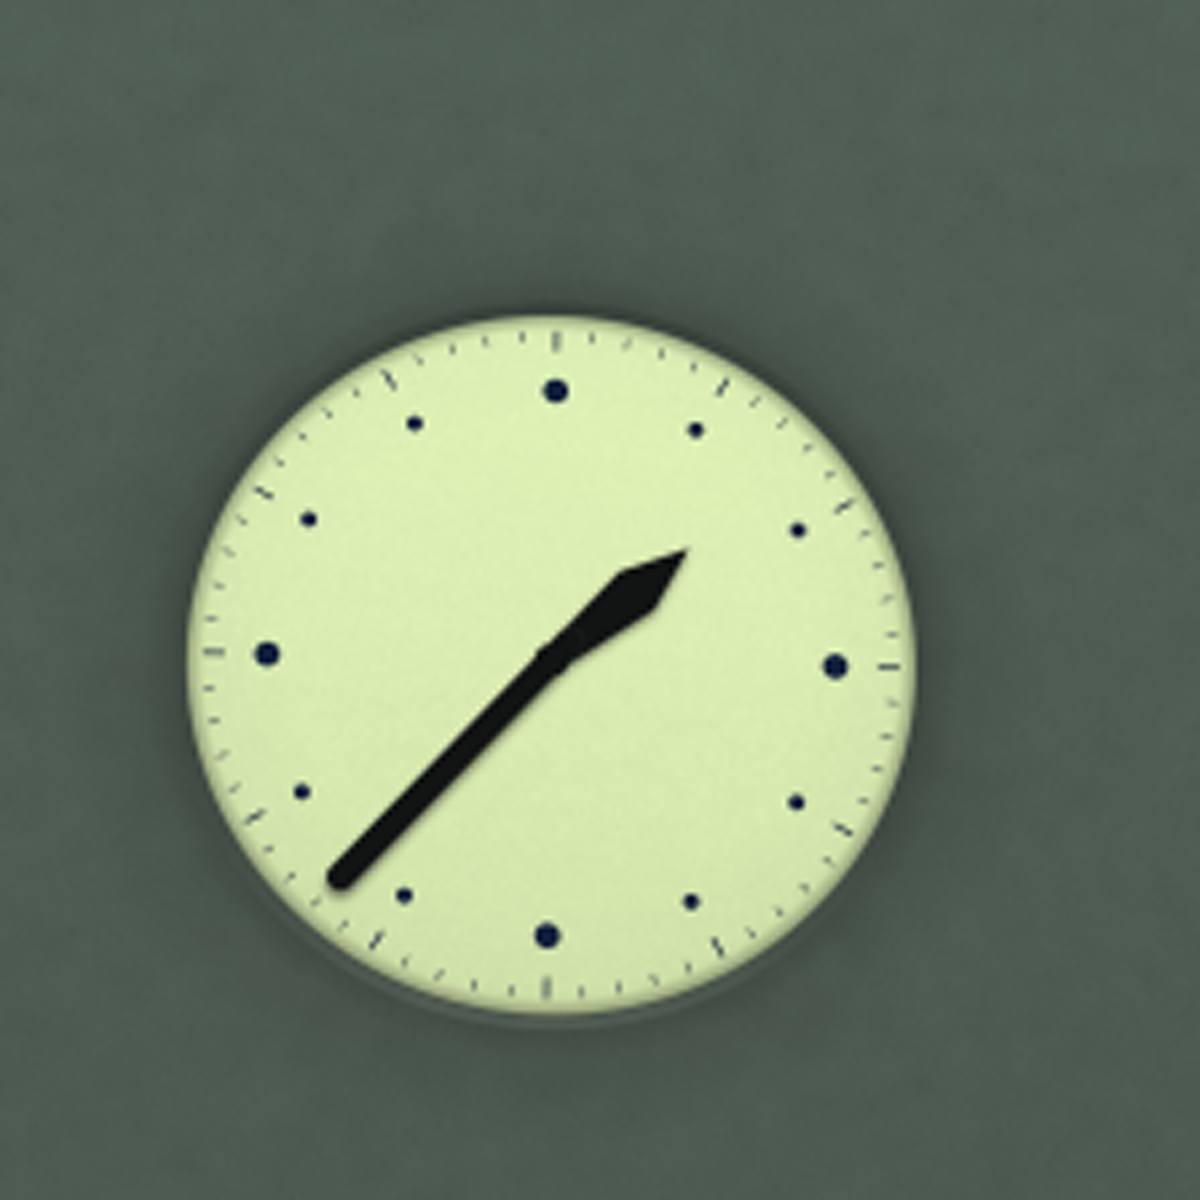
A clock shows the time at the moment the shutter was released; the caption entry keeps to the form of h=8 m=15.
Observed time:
h=1 m=37
